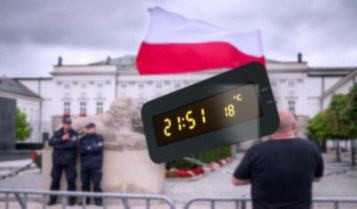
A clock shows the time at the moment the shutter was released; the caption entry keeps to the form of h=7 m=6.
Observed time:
h=21 m=51
